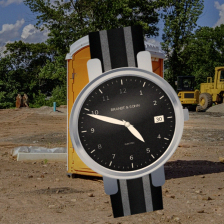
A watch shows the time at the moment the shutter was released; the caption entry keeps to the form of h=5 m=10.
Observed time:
h=4 m=49
